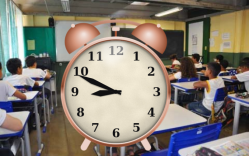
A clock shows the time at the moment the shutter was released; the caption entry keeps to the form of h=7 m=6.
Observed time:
h=8 m=49
